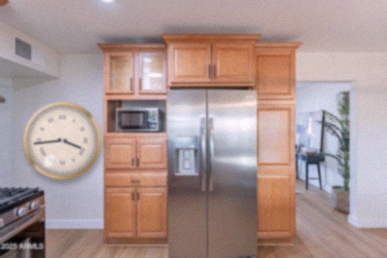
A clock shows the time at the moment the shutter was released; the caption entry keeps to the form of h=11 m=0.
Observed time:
h=3 m=44
